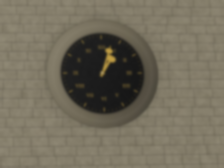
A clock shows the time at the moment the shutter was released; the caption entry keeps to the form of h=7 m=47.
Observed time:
h=1 m=3
